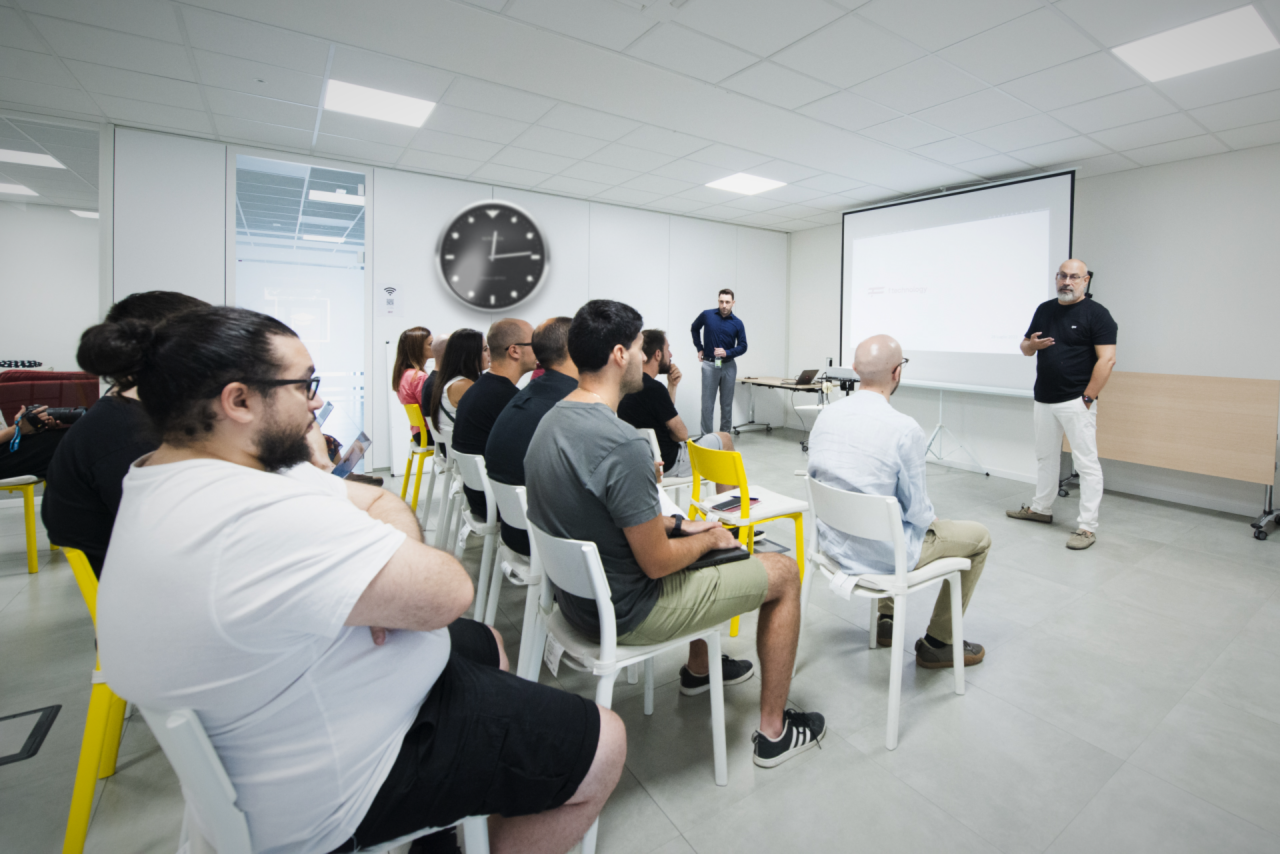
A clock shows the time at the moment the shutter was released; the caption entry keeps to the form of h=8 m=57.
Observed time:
h=12 m=14
